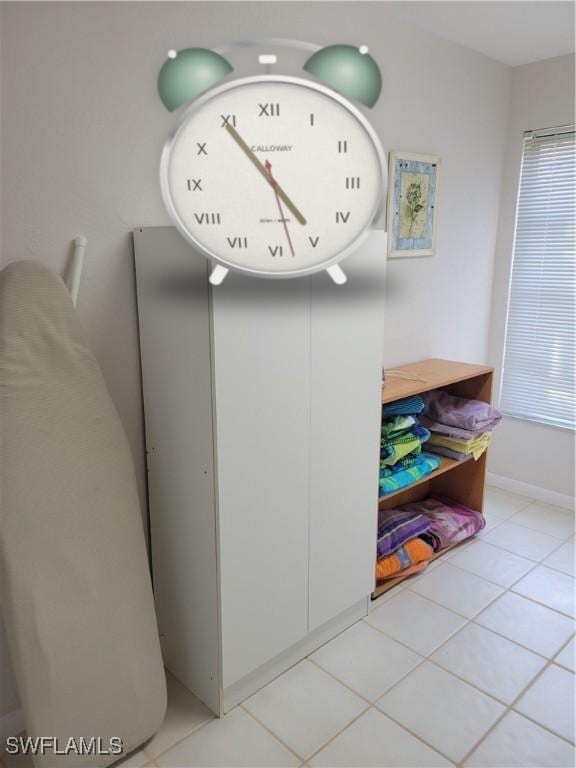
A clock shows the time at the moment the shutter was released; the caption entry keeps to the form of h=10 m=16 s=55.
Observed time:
h=4 m=54 s=28
